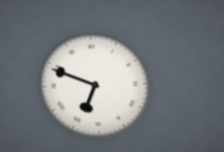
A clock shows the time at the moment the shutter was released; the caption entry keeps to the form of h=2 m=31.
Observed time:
h=6 m=49
